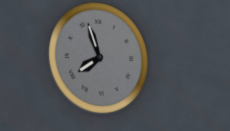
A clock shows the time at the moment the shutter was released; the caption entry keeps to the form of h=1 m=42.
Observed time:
h=7 m=57
